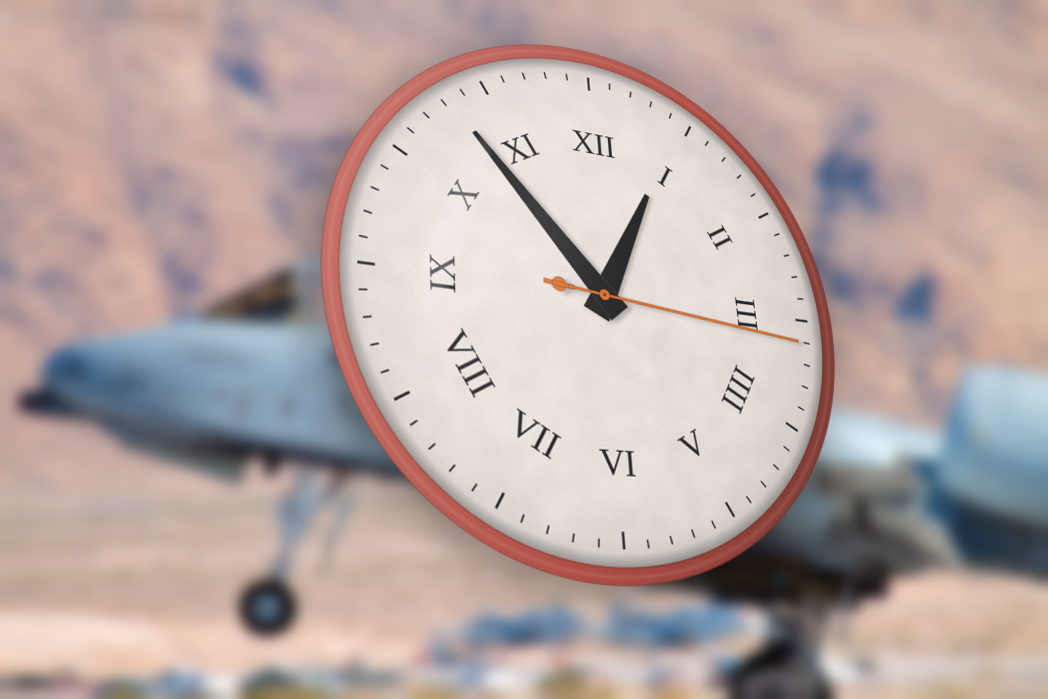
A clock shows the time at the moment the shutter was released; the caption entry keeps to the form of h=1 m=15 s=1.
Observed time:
h=12 m=53 s=16
